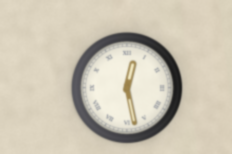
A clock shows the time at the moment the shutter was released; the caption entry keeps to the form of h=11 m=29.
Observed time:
h=12 m=28
